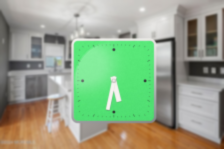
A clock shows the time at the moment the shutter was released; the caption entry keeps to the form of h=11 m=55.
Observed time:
h=5 m=32
